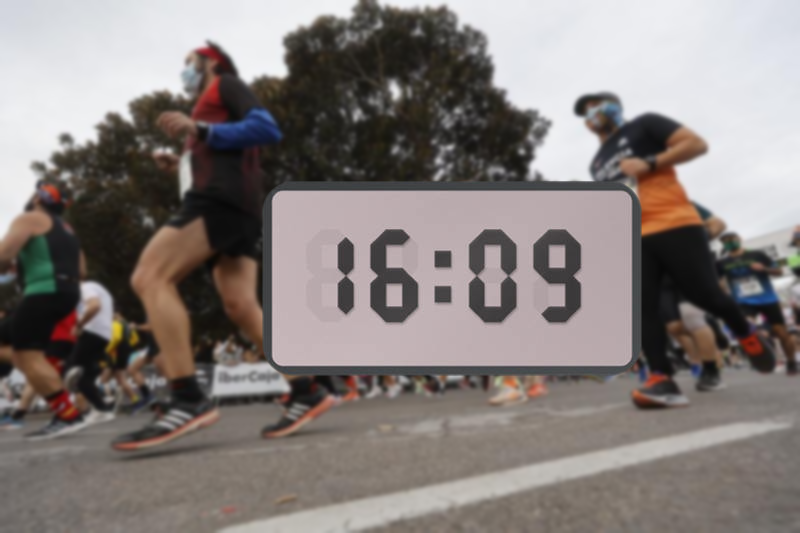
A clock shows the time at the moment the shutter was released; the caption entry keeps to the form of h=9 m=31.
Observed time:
h=16 m=9
